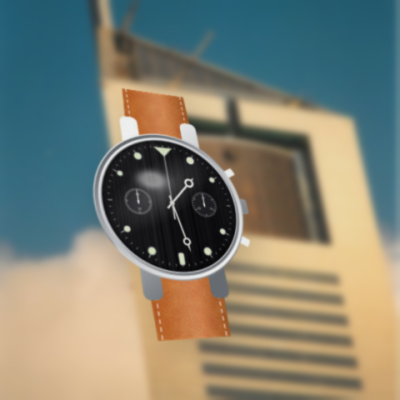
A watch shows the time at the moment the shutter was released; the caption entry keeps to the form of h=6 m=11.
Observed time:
h=1 m=28
